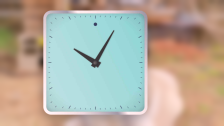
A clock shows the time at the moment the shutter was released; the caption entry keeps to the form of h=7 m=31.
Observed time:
h=10 m=5
